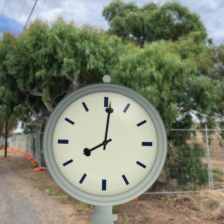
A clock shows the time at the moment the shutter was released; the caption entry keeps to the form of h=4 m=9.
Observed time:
h=8 m=1
